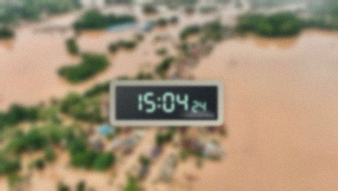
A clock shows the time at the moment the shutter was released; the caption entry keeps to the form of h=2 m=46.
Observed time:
h=15 m=4
